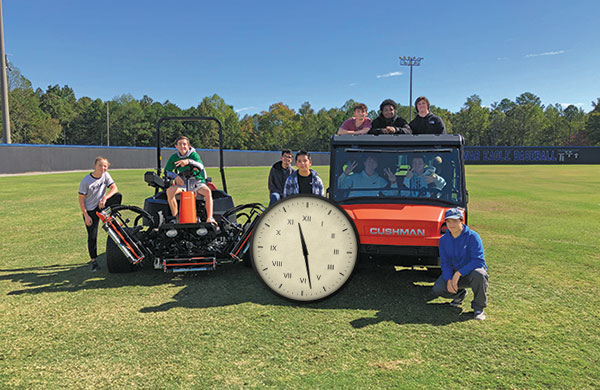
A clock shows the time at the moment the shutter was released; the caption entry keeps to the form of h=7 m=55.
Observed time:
h=11 m=28
